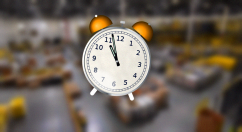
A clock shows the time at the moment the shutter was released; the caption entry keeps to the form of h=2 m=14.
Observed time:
h=10 m=57
